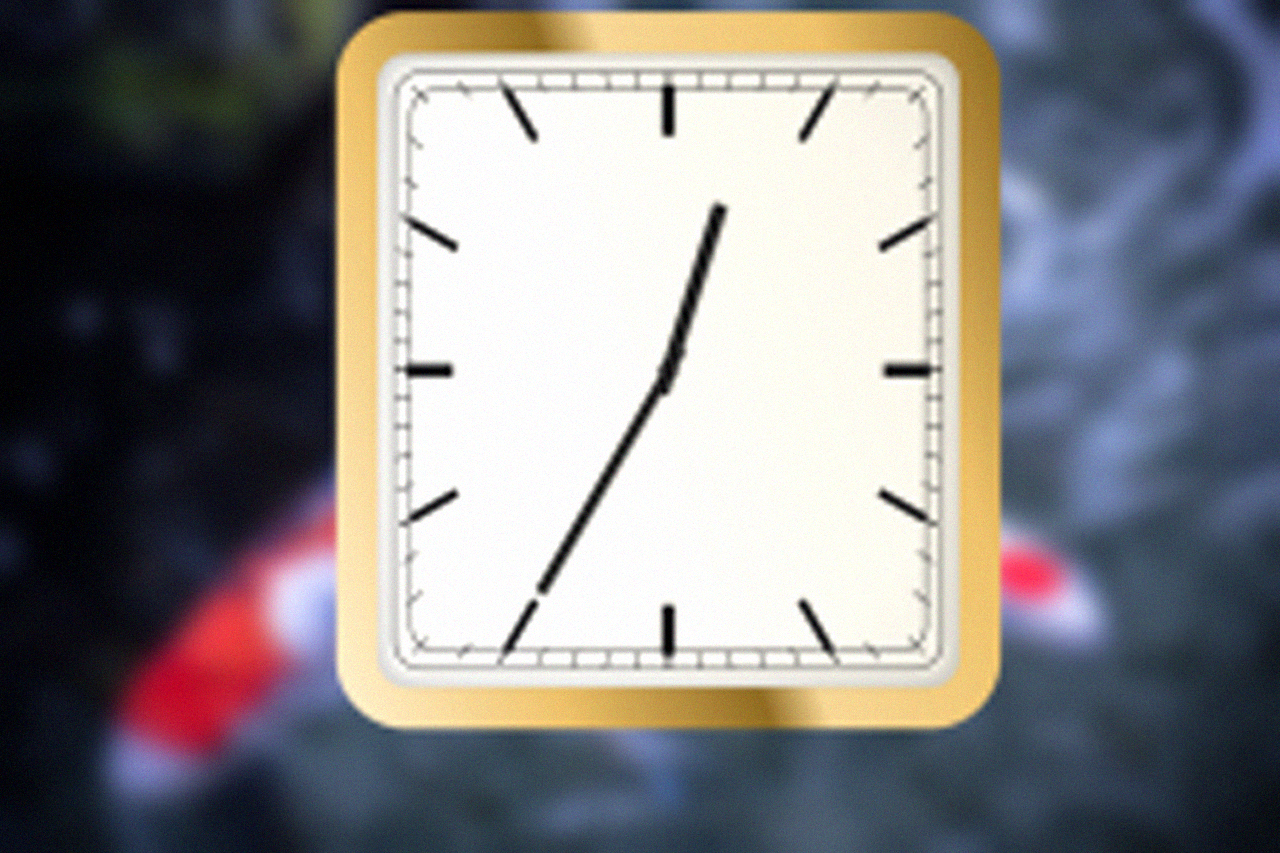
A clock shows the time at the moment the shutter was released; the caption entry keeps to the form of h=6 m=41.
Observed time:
h=12 m=35
